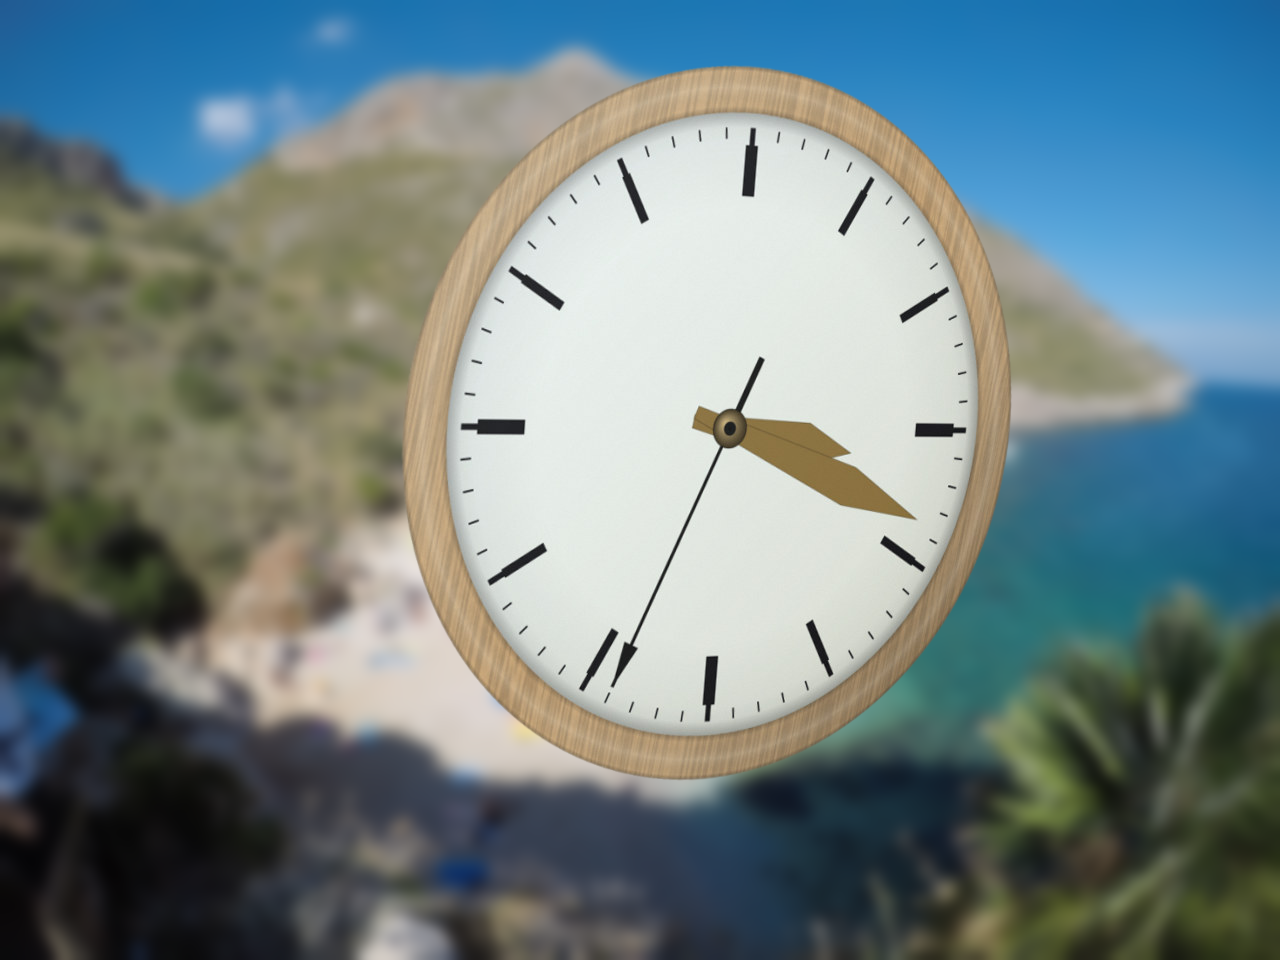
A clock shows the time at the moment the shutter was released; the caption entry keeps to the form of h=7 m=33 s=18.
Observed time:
h=3 m=18 s=34
